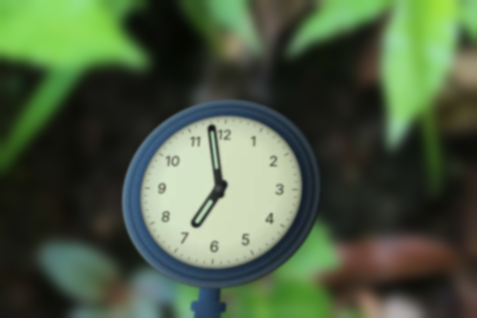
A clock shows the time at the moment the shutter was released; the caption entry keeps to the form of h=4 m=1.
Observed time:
h=6 m=58
